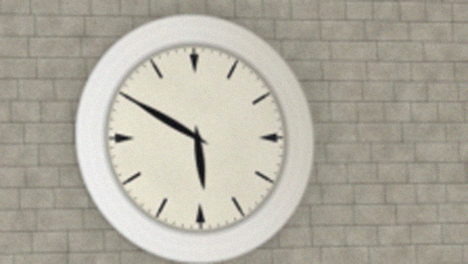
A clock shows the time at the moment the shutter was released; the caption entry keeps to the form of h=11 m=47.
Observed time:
h=5 m=50
